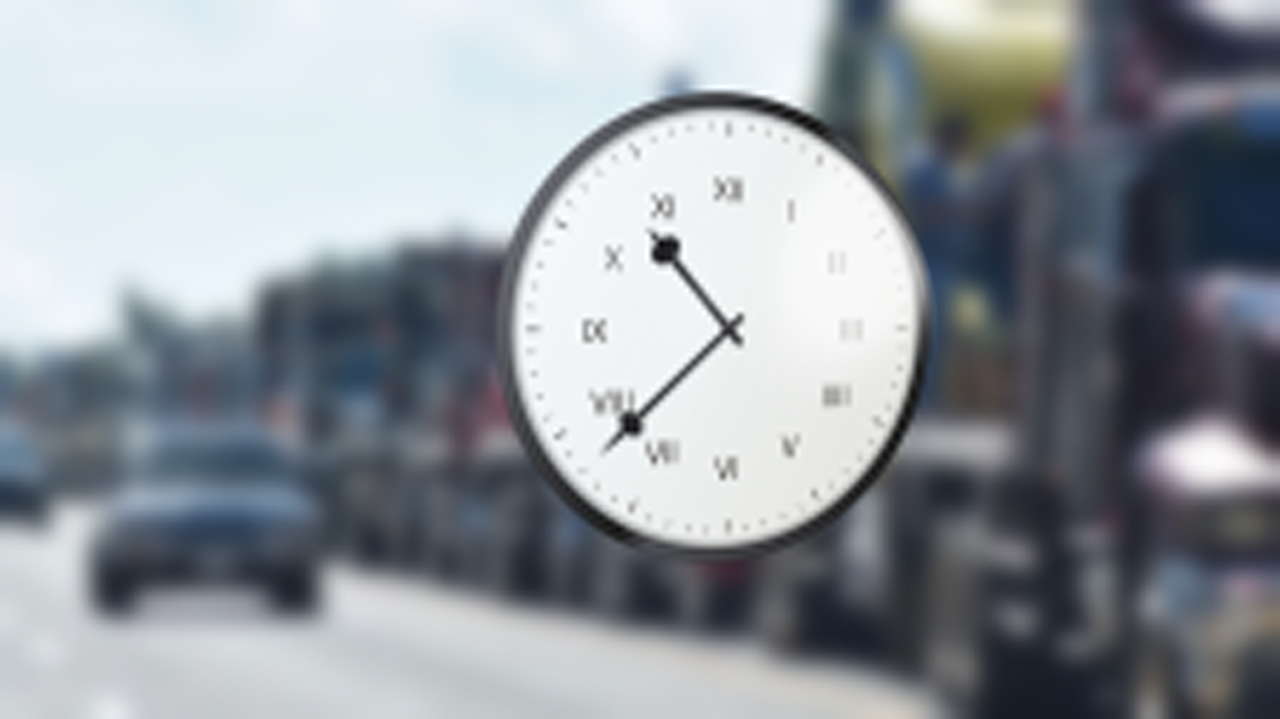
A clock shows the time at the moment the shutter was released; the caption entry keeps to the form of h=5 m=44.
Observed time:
h=10 m=38
